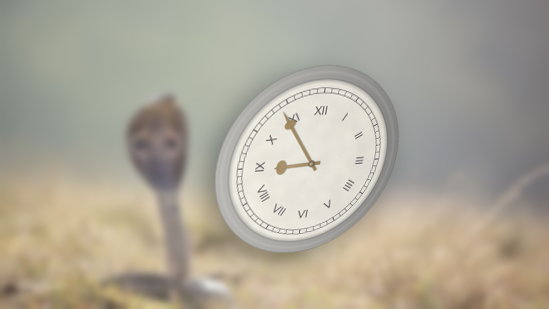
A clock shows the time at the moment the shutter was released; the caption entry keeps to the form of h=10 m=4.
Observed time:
h=8 m=54
